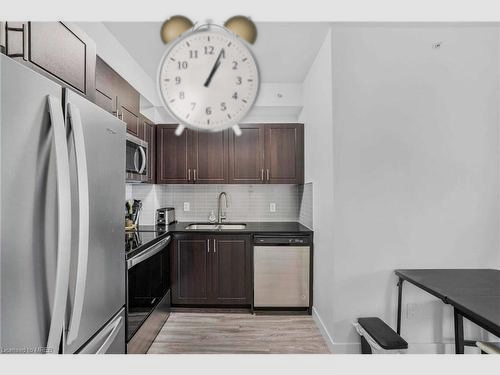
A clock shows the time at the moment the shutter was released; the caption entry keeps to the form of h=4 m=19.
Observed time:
h=1 m=4
